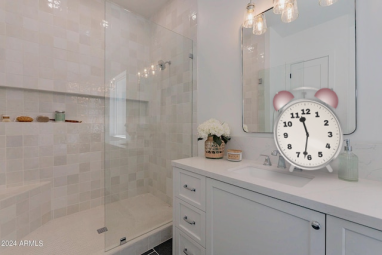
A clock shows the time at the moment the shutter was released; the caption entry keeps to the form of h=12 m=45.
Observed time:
h=11 m=32
